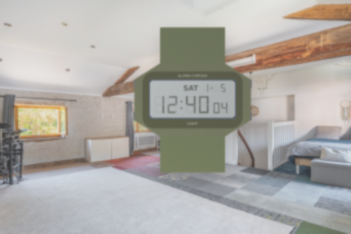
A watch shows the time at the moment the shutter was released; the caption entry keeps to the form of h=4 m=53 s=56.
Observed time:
h=12 m=40 s=4
